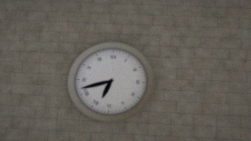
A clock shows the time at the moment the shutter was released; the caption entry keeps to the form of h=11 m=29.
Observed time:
h=6 m=42
